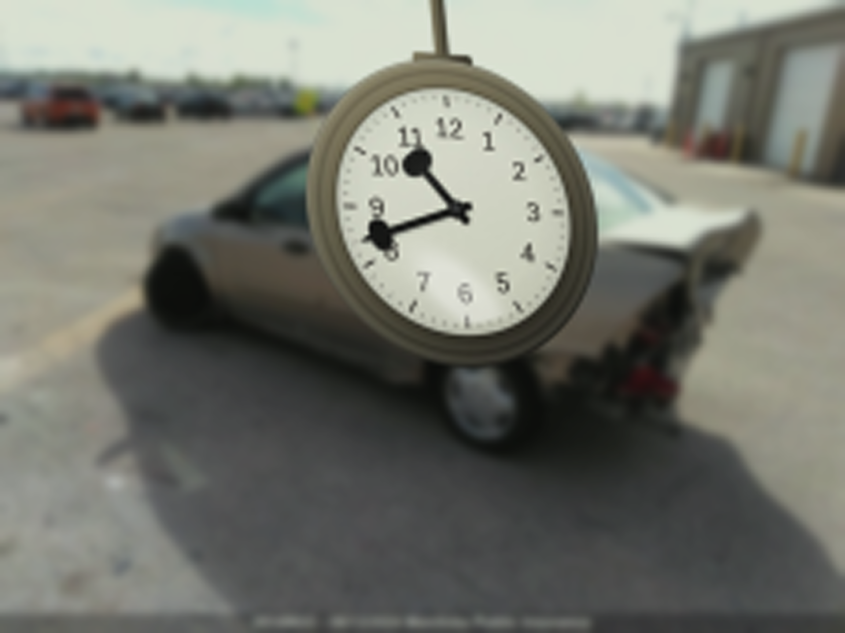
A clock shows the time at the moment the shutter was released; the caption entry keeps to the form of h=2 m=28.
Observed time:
h=10 m=42
